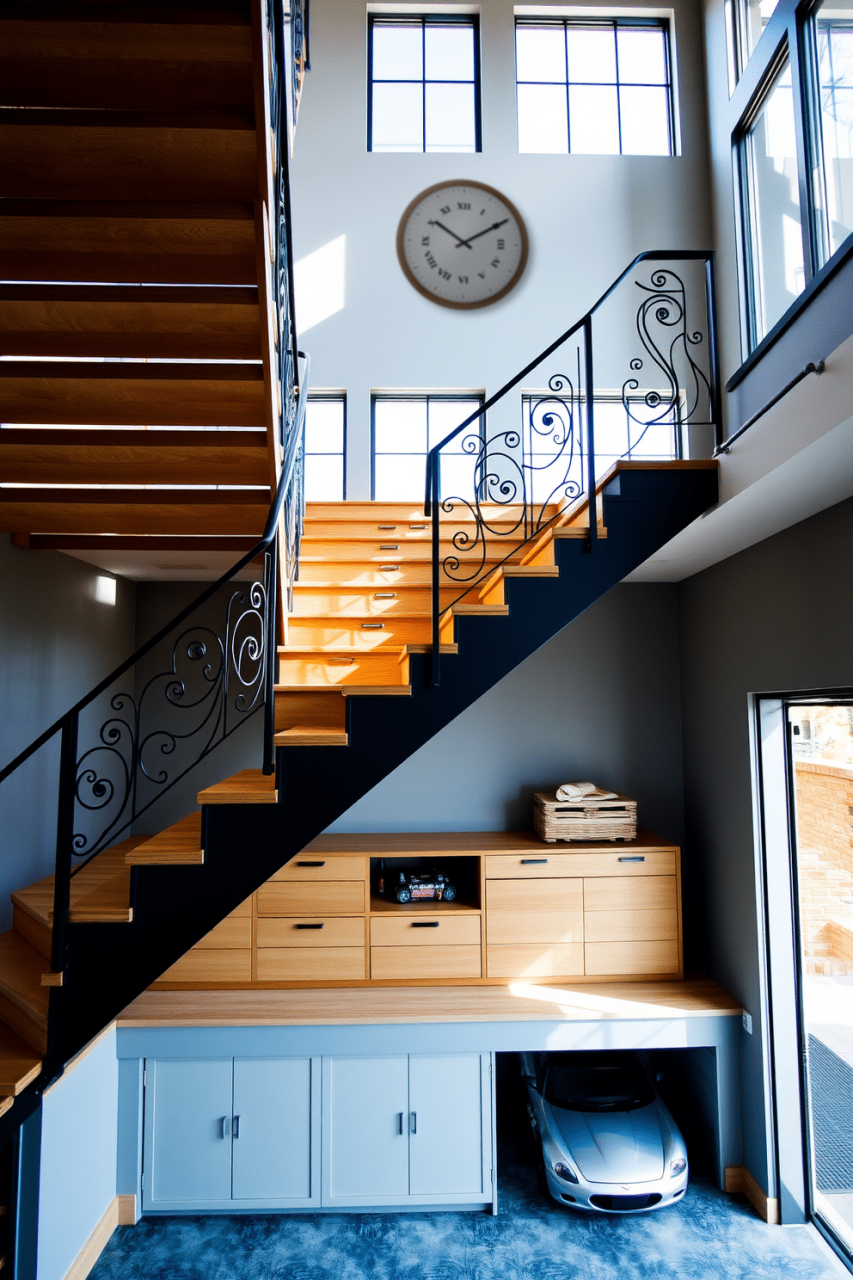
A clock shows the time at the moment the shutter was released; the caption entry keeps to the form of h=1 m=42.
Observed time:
h=10 m=10
